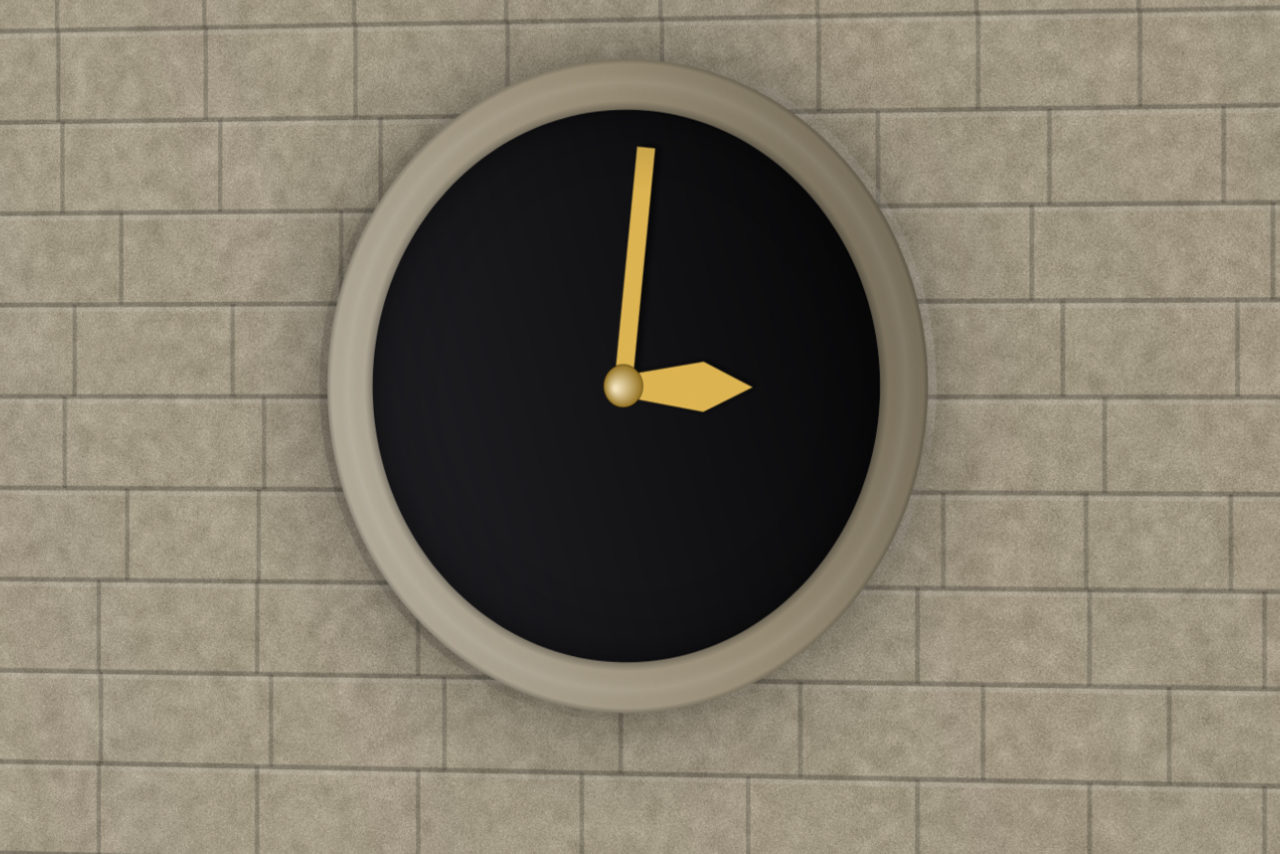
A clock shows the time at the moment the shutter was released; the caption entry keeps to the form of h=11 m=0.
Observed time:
h=3 m=1
